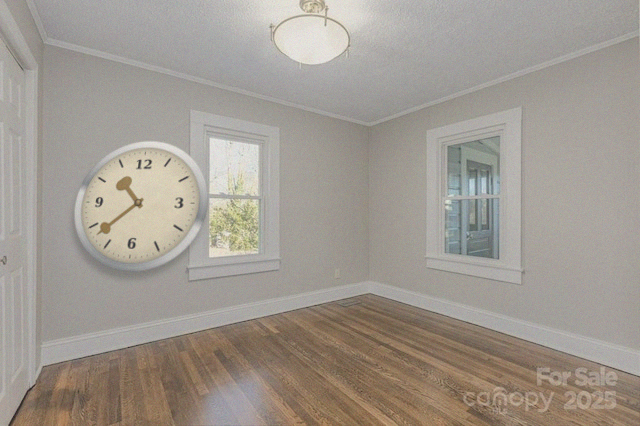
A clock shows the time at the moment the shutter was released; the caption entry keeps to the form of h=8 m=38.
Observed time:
h=10 m=38
